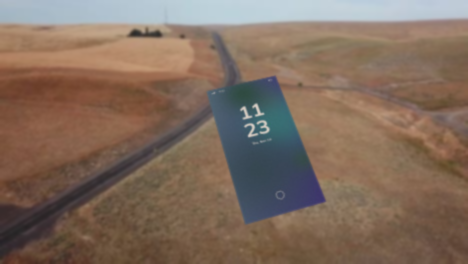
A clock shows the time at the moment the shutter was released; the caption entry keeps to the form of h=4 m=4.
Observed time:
h=11 m=23
